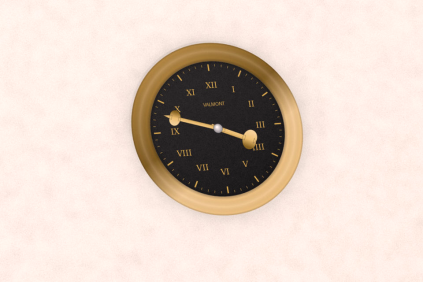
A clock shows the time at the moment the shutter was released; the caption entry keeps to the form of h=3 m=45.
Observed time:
h=3 m=48
